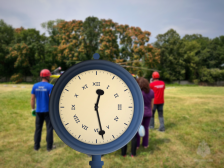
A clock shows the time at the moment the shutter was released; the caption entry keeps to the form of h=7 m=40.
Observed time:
h=12 m=28
